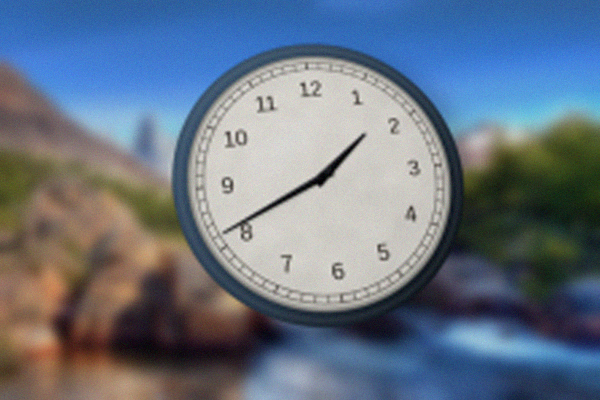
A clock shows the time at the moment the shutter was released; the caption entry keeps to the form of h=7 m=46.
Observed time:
h=1 m=41
